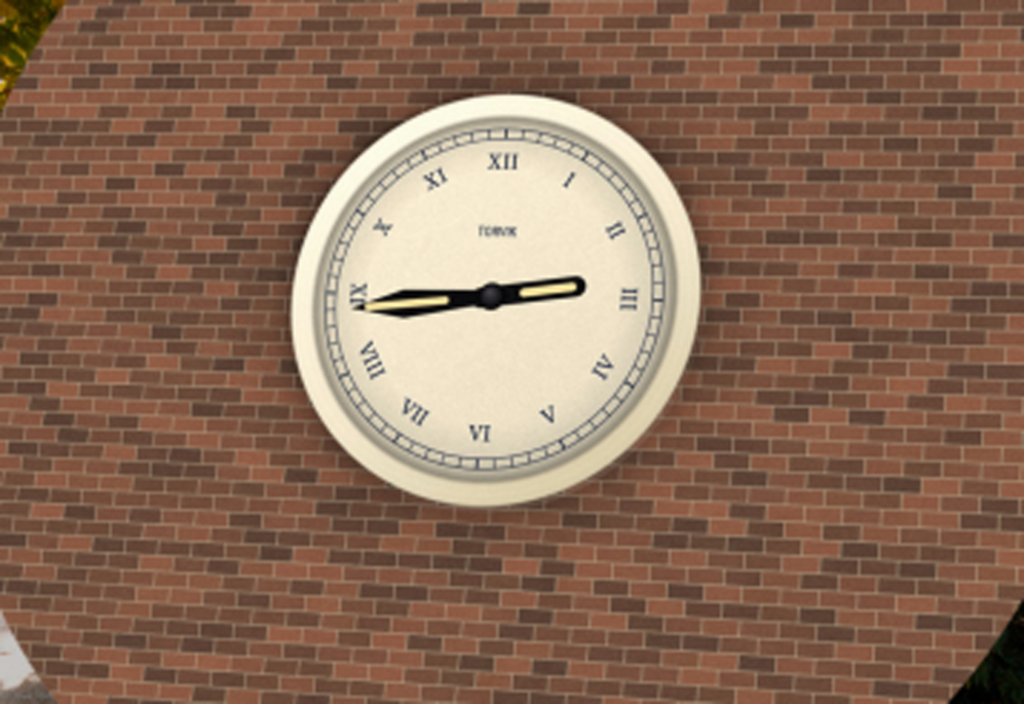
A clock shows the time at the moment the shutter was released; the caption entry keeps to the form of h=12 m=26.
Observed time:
h=2 m=44
